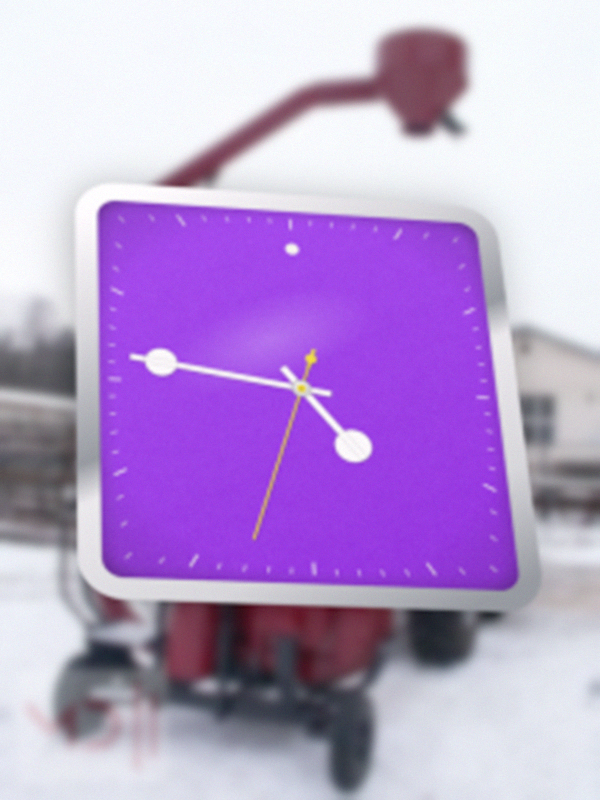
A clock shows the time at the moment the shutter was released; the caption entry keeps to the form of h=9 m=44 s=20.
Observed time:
h=4 m=46 s=33
